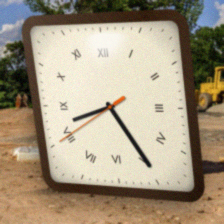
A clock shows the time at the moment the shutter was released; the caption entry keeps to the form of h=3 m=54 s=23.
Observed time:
h=8 m=24 s=40
